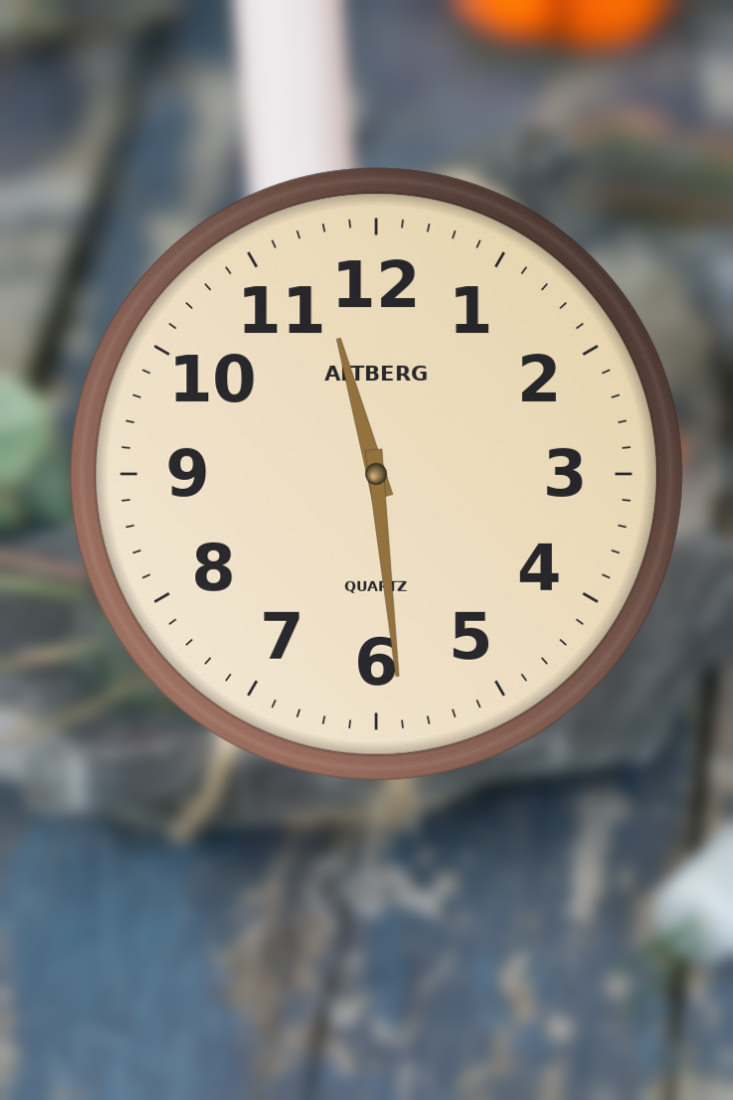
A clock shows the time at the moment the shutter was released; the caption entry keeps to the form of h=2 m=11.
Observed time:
h=11 m=29
